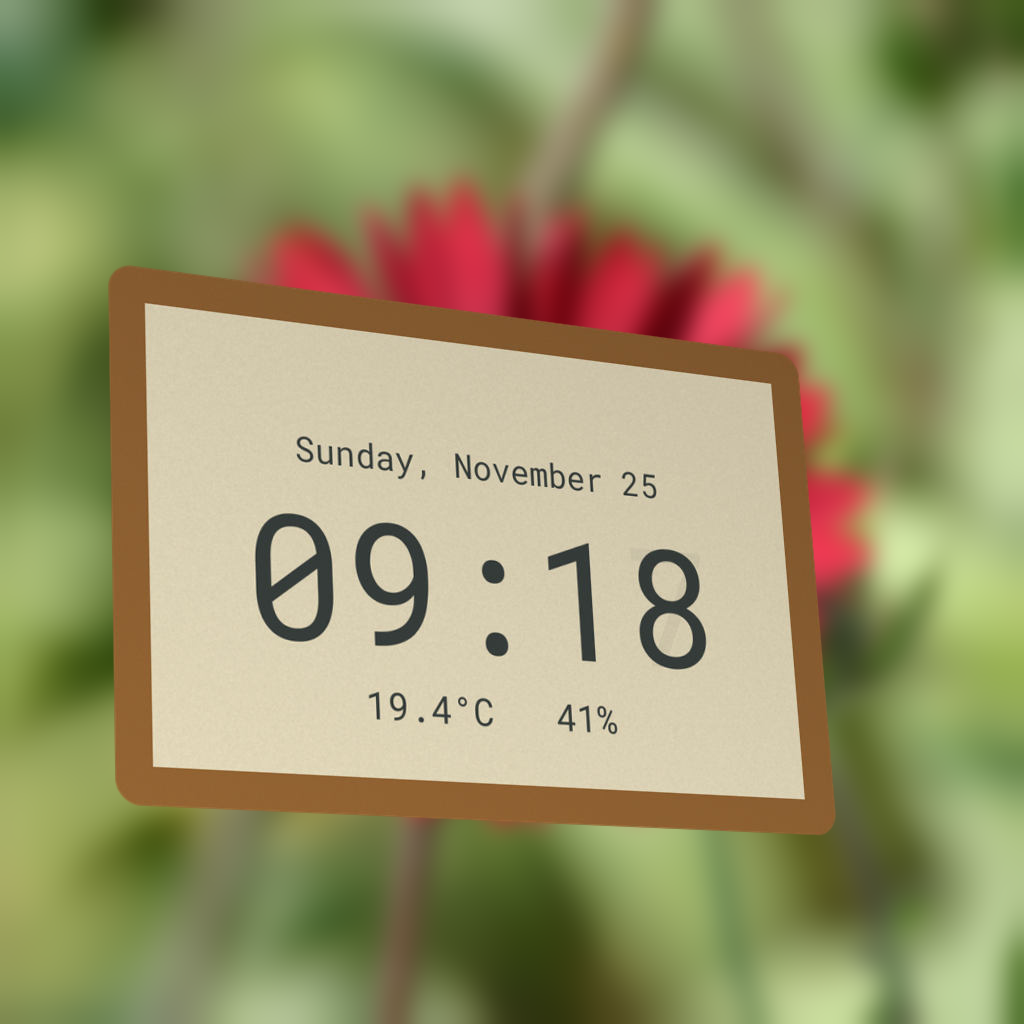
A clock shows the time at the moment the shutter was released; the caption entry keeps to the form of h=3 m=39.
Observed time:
h=9 m=18
